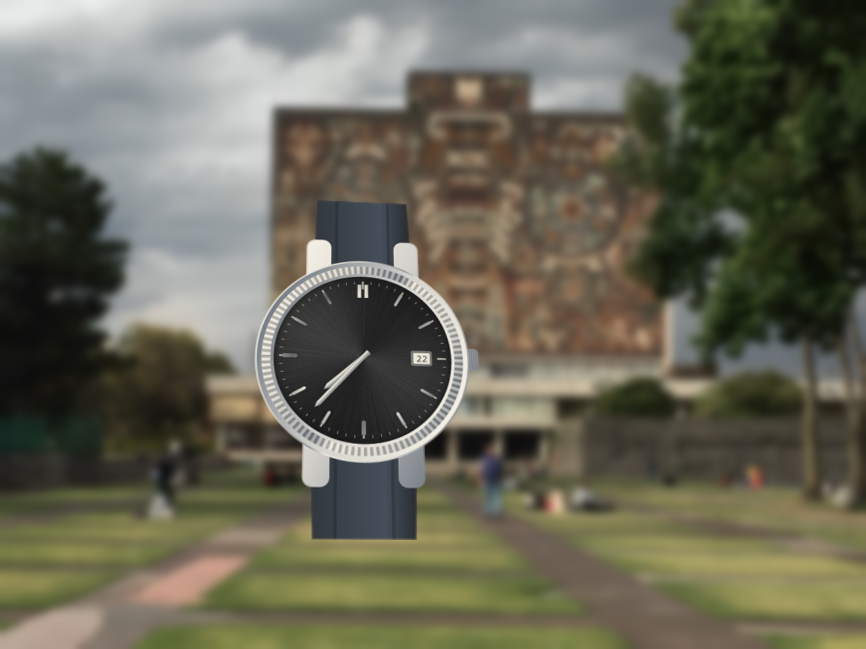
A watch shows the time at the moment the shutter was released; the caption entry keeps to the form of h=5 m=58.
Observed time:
h=7 m=37
